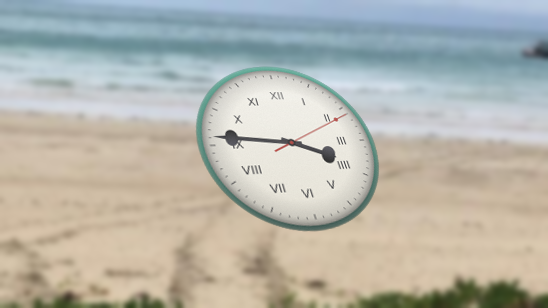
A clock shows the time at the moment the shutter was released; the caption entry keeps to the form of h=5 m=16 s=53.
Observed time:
h=3 m=46 s=11
